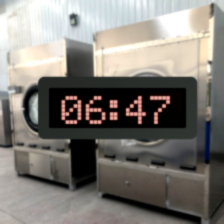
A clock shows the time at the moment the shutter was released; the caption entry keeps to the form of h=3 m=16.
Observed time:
h=6 m=47
